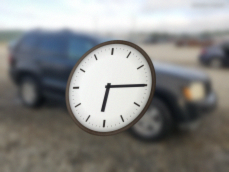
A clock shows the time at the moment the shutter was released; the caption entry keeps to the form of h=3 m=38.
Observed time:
h=6 m=15
